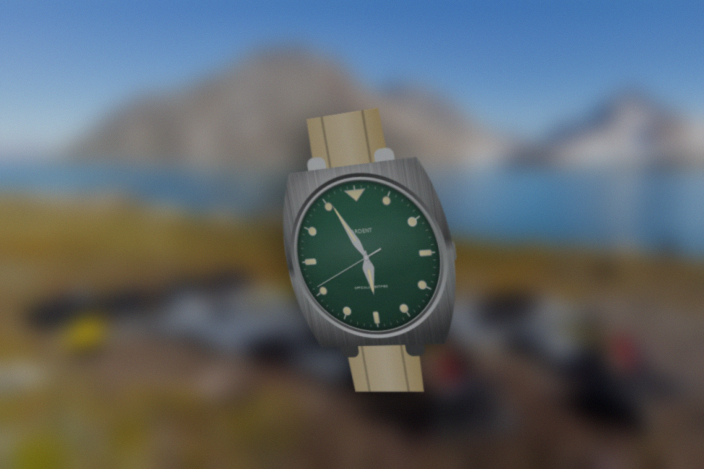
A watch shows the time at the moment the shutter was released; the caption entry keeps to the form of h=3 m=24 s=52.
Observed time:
h=5 m=55 s=41
